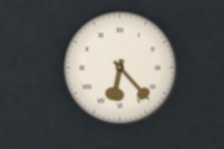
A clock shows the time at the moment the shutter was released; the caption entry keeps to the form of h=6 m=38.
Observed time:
h=6 m=23
